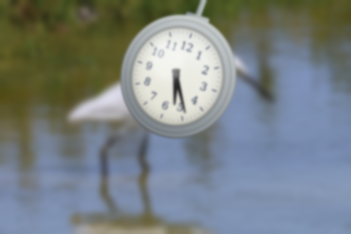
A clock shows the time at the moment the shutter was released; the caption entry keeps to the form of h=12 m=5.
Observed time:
h=5 m=24
